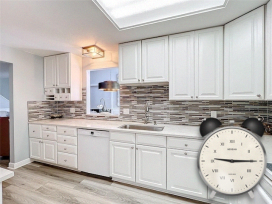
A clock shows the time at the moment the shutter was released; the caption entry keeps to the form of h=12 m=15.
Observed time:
h=9 m=15
